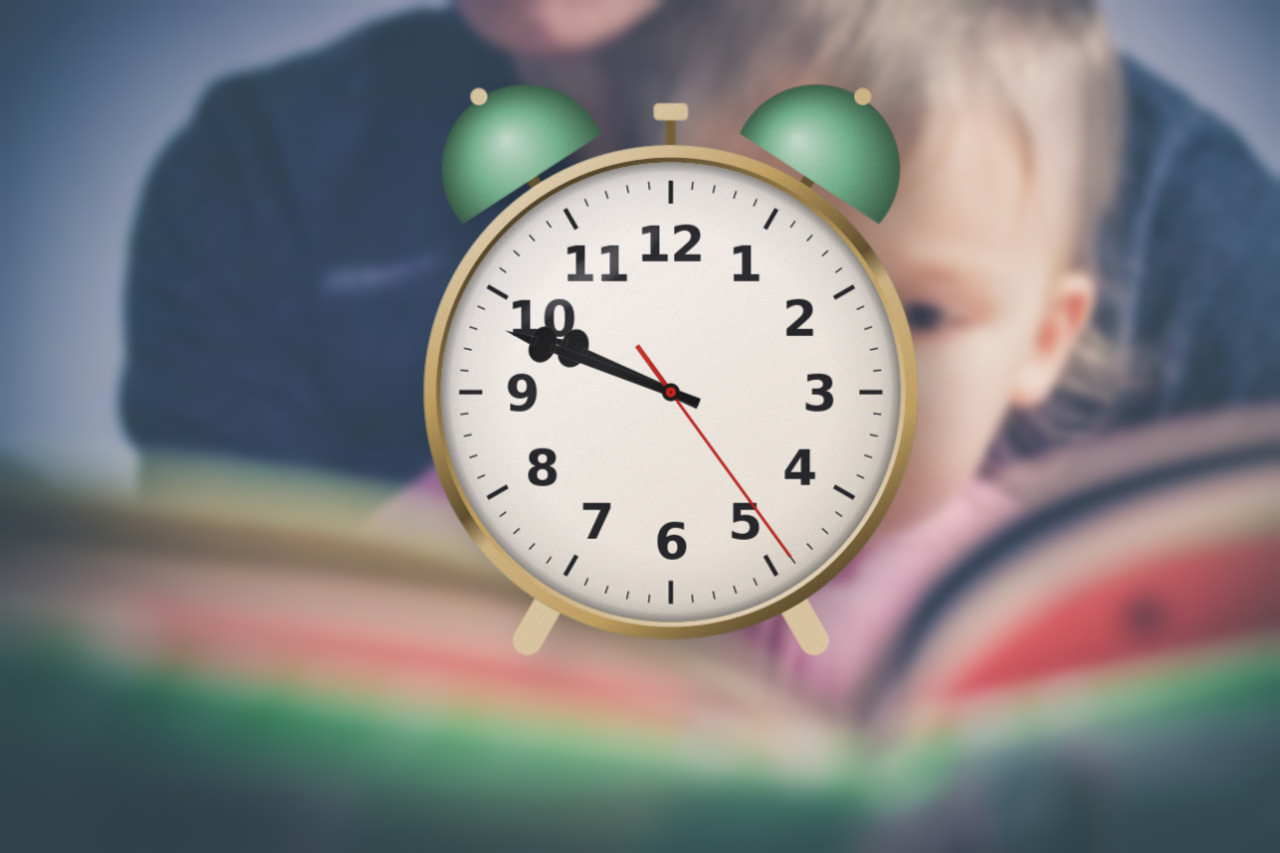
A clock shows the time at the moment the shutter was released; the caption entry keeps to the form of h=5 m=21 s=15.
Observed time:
h=9 m=48 s=24
